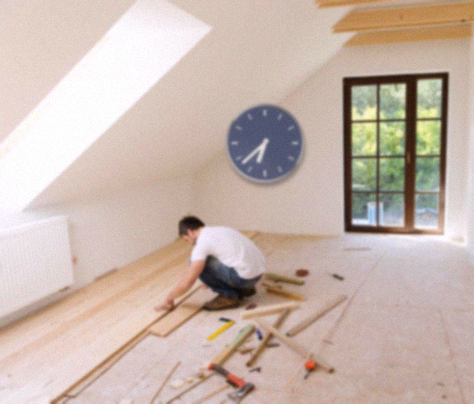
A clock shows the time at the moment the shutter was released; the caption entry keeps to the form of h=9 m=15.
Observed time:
h=6 m=38
